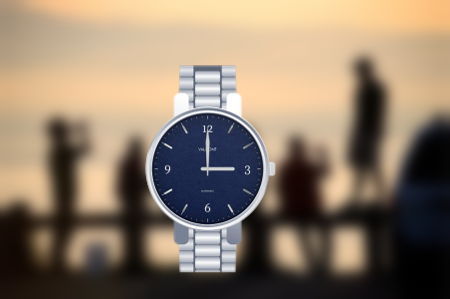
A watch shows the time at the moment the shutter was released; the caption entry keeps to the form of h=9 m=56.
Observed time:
h=3 m=0
